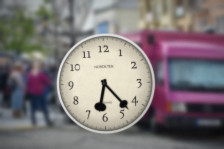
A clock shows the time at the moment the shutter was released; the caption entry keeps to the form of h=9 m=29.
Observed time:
h=6 m=23
